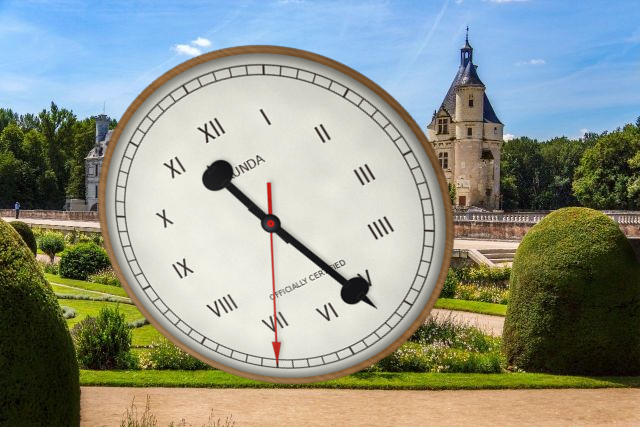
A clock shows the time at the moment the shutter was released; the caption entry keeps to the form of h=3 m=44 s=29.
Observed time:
h=11 m=26 s=35
